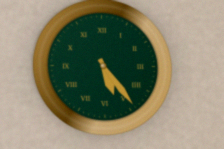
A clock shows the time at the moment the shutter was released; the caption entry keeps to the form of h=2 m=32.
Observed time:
h=5 m=24
